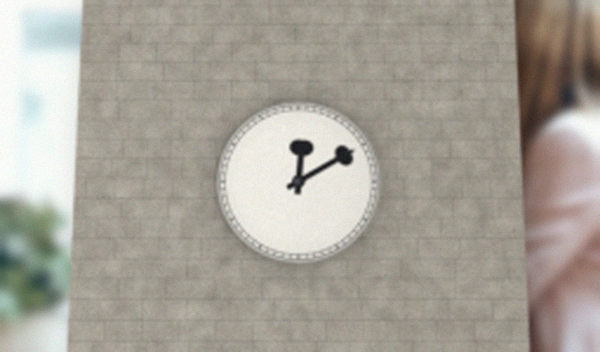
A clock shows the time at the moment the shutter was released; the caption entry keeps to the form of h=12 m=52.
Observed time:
h=12 m=10
